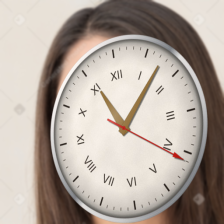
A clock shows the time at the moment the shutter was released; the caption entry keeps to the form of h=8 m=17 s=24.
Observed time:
h=11 m=7 s=21
